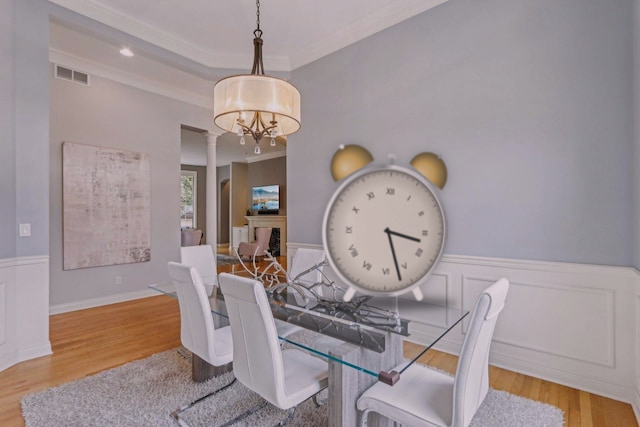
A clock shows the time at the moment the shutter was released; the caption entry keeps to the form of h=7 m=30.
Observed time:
h=3 m=27
